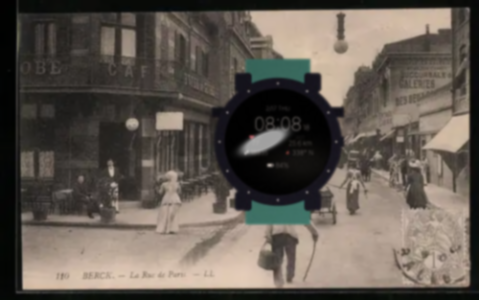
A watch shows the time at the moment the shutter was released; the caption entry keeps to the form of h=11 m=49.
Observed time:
h=8 m=8
